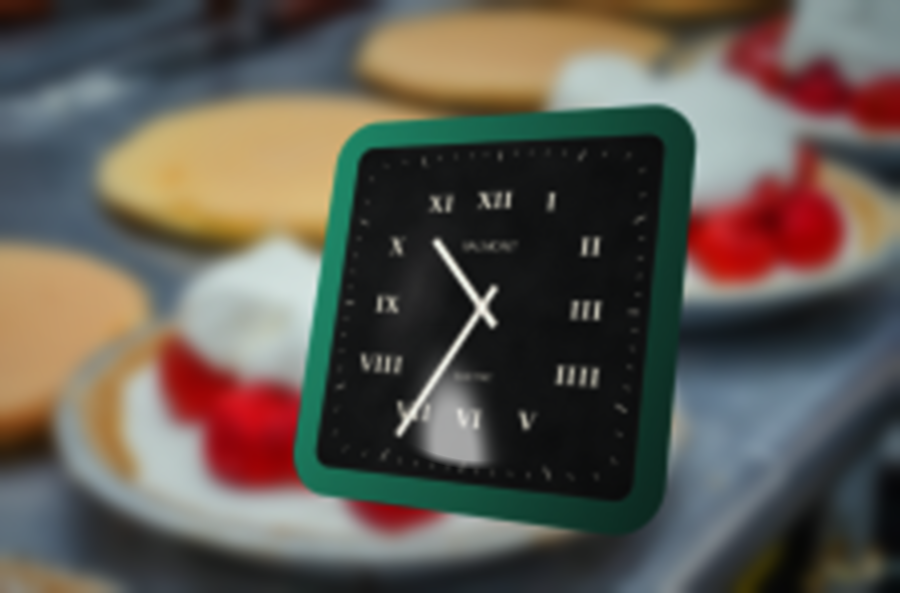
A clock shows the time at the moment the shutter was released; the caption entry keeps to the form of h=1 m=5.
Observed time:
h=10 m=35
